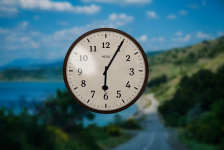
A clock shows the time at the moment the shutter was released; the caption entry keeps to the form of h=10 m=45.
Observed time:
h=6 m=5
